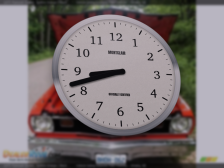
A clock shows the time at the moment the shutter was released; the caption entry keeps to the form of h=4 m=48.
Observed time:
h=8 m=42
